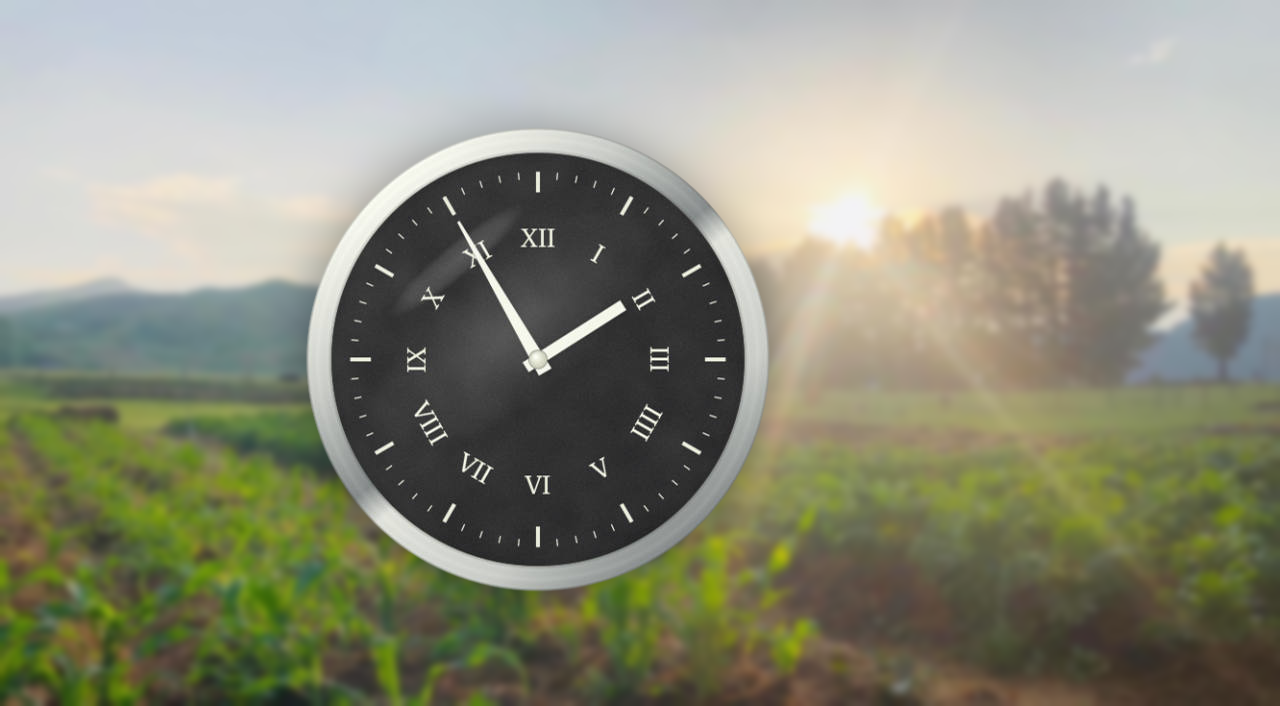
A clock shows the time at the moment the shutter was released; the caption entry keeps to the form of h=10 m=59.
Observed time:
h=1 m=55
